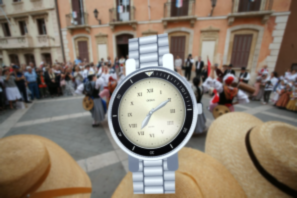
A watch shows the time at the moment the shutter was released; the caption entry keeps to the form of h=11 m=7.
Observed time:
h=7 m=10
